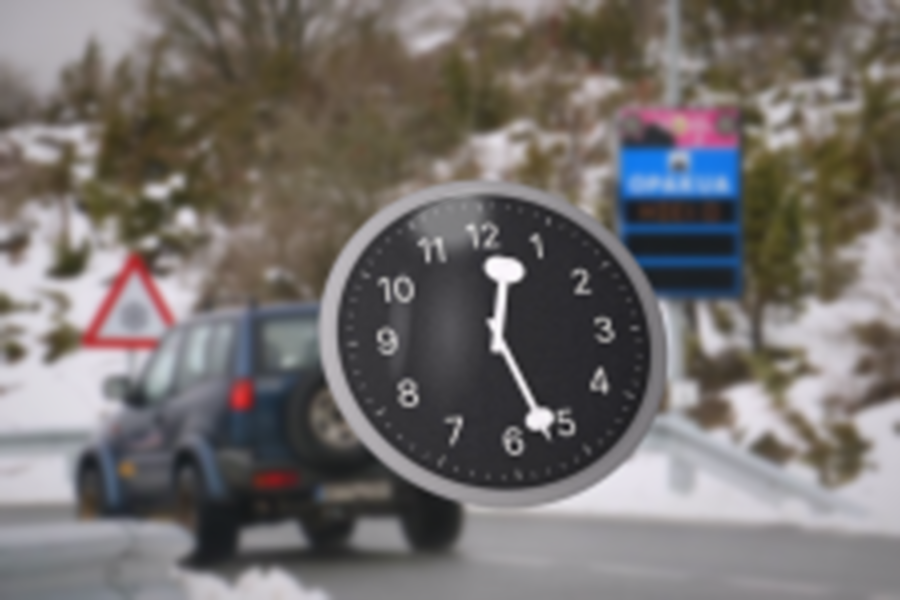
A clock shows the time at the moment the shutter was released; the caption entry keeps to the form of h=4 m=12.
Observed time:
h=12 m=27
